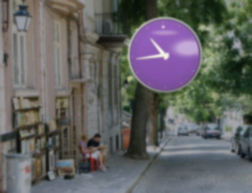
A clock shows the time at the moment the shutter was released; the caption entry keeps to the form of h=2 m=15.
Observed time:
h=10 m=44
